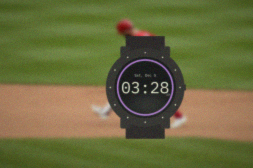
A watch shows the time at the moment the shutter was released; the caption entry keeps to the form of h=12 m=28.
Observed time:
h=3 m=28
